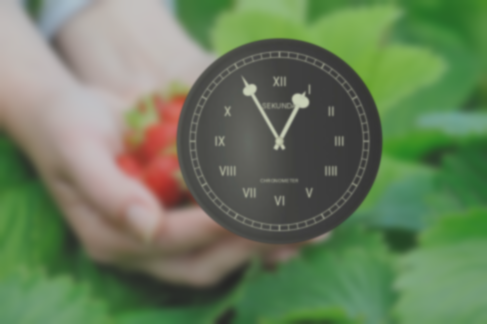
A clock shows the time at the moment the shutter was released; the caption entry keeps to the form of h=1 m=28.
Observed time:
h=12 m=55
